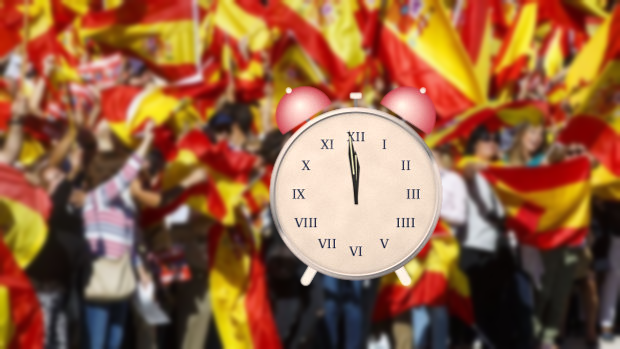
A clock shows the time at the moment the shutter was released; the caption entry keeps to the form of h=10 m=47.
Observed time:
h=11 m=59
